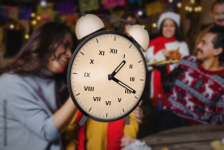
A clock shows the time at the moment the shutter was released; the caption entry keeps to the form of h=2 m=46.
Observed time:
h=1 m=19
